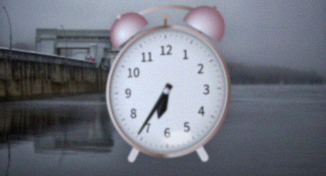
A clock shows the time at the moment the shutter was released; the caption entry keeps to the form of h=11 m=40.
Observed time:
h=6 m=36
